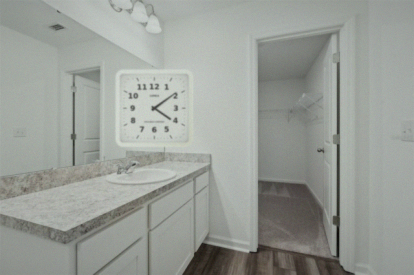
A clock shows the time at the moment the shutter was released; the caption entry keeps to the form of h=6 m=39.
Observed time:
h=4 m=9
